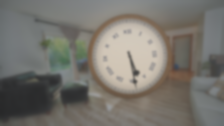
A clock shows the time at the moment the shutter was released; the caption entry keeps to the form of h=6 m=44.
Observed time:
h=5 m=29
